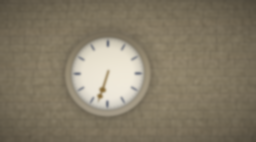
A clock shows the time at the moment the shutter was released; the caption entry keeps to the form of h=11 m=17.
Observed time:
h=6 m=33
